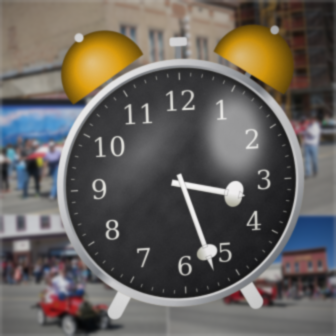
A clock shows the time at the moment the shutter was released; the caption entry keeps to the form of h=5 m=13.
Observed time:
h=3 m=27
